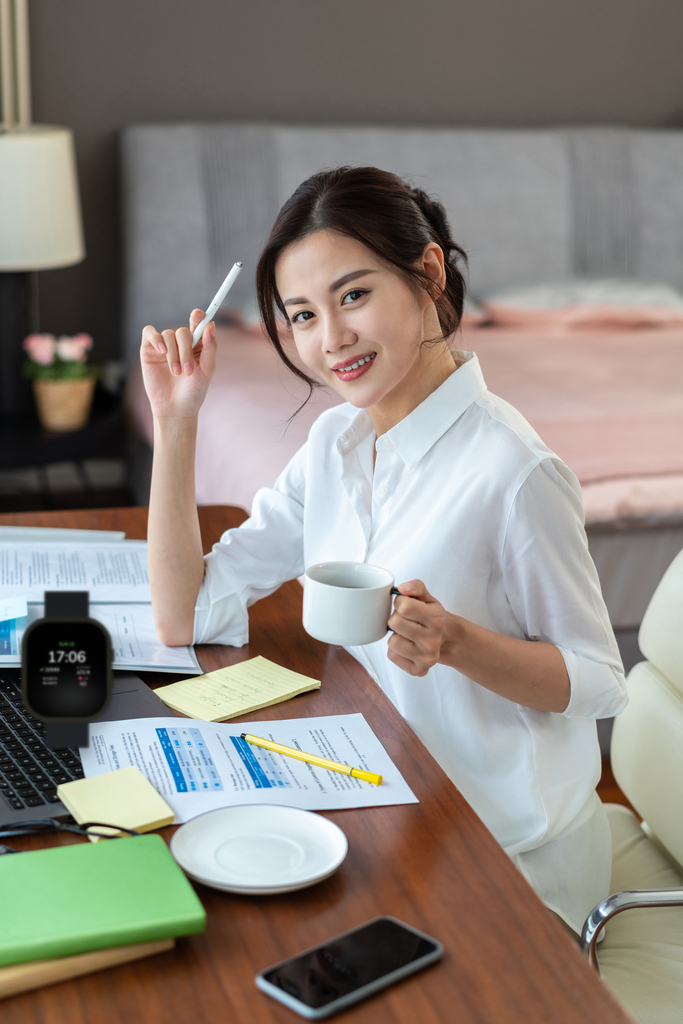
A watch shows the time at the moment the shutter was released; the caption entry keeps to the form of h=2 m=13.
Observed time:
h=17 m=6
